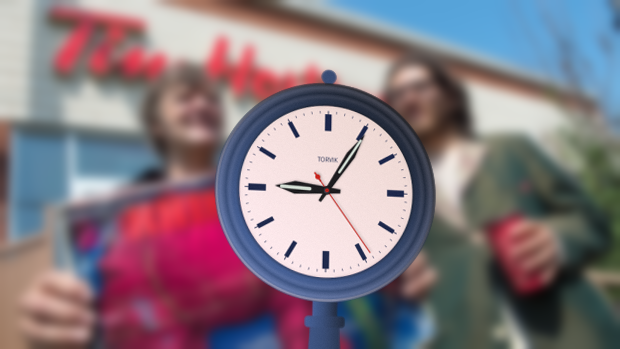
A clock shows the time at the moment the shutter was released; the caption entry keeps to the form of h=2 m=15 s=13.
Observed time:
h=9 m=5 s=24
